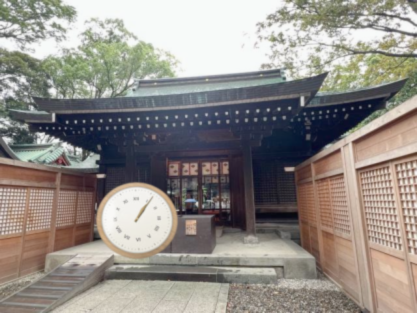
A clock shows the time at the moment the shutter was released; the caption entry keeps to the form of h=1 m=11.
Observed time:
h=1 m=6
